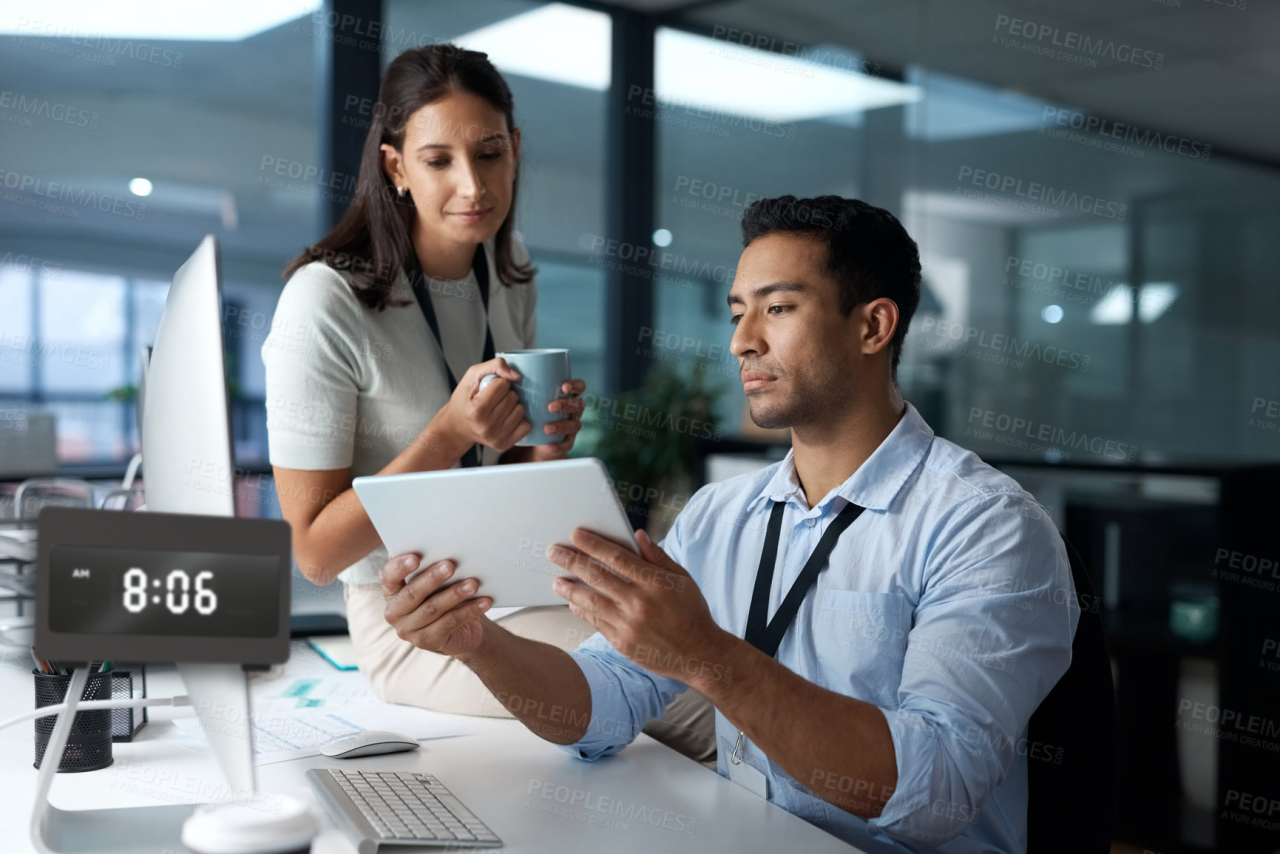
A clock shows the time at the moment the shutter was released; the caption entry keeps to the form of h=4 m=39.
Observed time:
h=8 m=6
